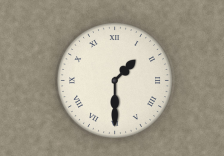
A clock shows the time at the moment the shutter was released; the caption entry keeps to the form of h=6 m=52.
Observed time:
h=1 m=30
